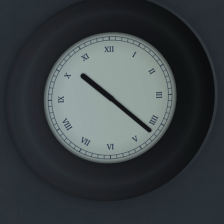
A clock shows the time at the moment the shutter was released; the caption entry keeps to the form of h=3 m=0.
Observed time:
h=10 m=22
